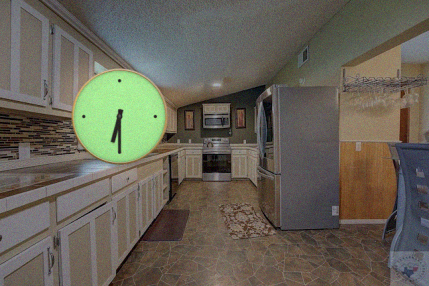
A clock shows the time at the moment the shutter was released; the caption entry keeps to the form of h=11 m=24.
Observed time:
h=6 m=30
